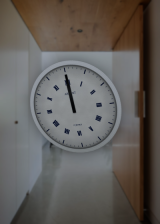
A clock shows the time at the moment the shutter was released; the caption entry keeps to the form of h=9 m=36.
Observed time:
h=12 m=0
